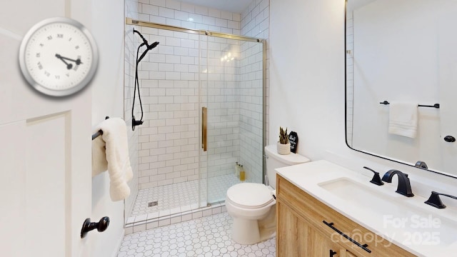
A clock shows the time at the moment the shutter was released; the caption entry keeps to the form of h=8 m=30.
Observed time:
h=4 m=17
